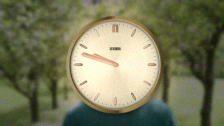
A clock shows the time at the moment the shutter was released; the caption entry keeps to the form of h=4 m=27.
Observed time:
h=9 m=48
